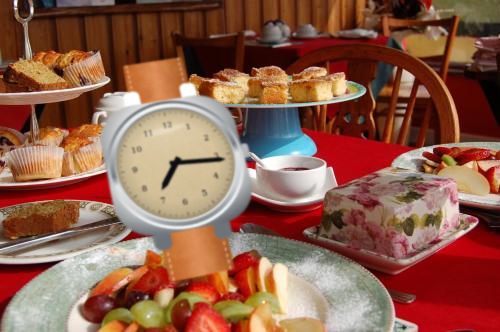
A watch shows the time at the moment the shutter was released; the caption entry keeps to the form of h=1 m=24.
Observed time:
h=7 m=16
